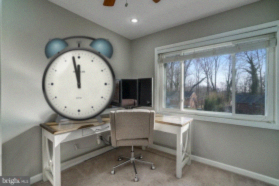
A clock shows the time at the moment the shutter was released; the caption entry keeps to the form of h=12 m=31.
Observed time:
h=11 m=58
